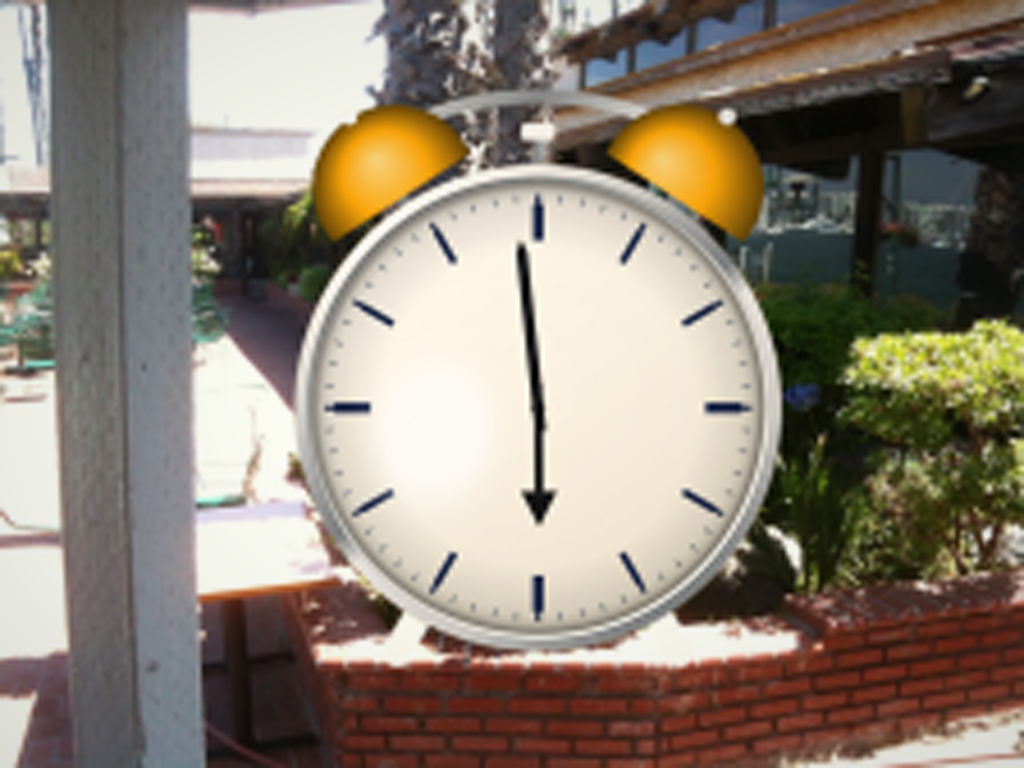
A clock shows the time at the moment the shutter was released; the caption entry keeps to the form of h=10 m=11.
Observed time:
h=5 m=59
